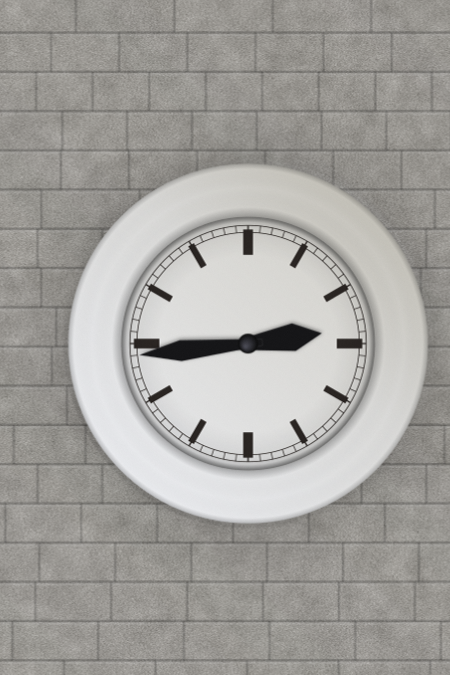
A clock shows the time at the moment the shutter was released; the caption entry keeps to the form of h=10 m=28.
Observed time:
h=2 m=44
